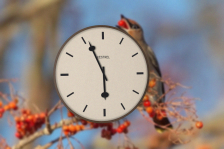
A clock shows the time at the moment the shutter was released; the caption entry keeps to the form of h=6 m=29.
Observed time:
h=5 m=56
